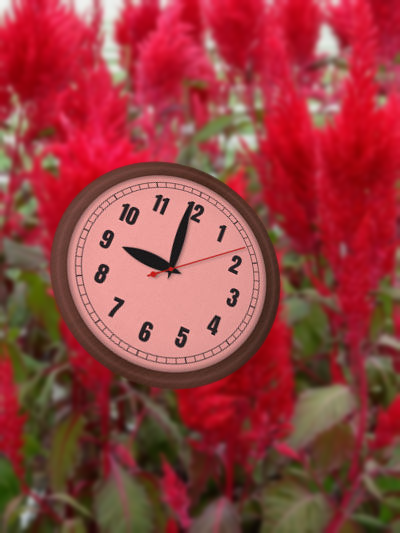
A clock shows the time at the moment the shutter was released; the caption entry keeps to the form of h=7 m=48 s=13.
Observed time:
h=8 m=59 s=8
